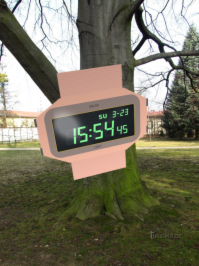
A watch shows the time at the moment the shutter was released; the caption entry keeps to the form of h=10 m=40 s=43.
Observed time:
h=15 m=54 s=45
